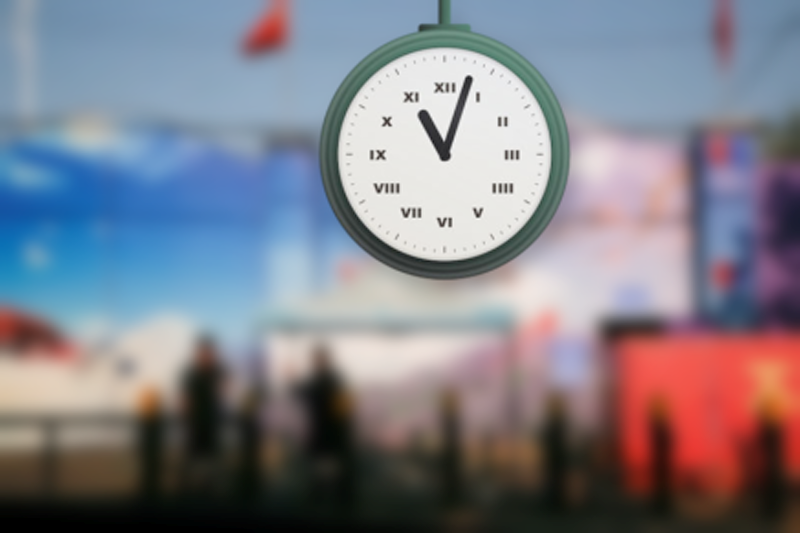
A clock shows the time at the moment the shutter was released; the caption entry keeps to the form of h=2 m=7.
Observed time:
h=11 m=3
